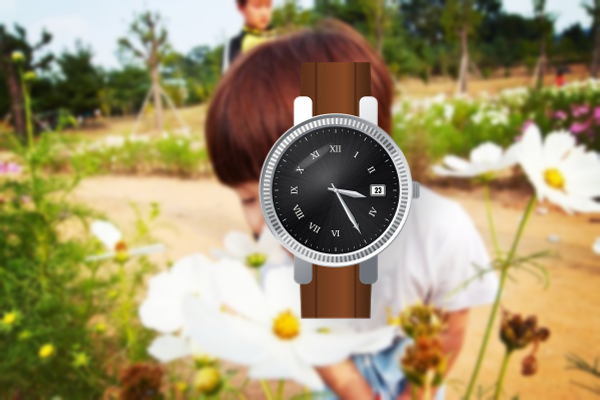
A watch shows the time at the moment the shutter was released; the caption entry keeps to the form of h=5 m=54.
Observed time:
h=3 m=25
